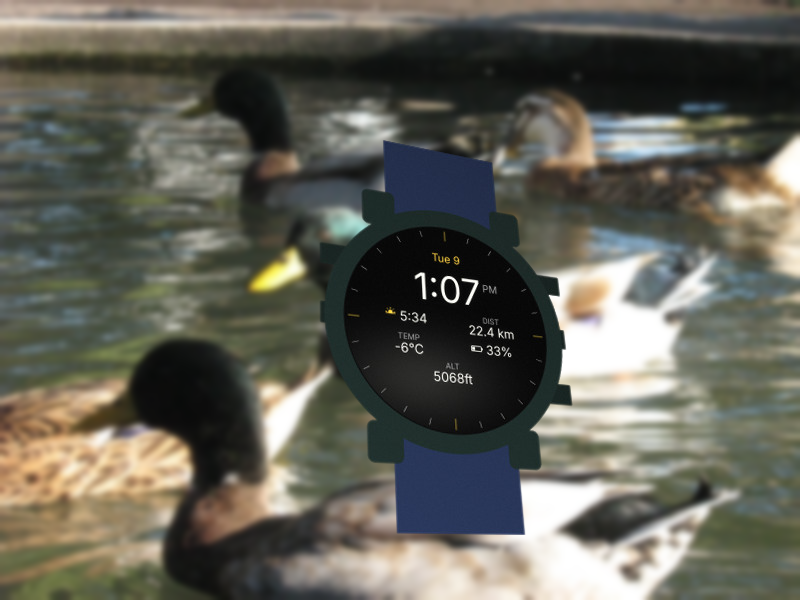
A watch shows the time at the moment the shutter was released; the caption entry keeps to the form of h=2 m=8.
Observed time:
h=1 m=7
